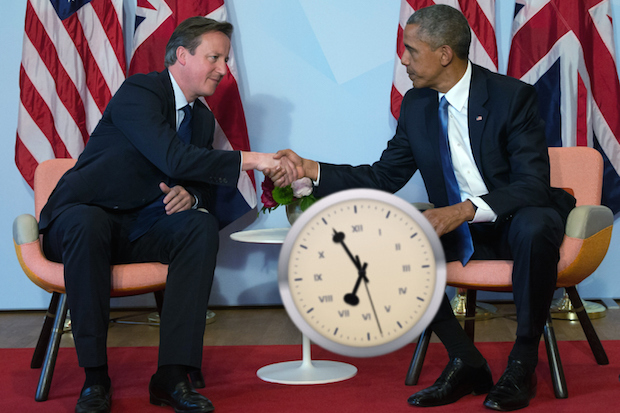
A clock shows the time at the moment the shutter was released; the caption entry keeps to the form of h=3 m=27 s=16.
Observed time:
h=6 m=55 s=28
